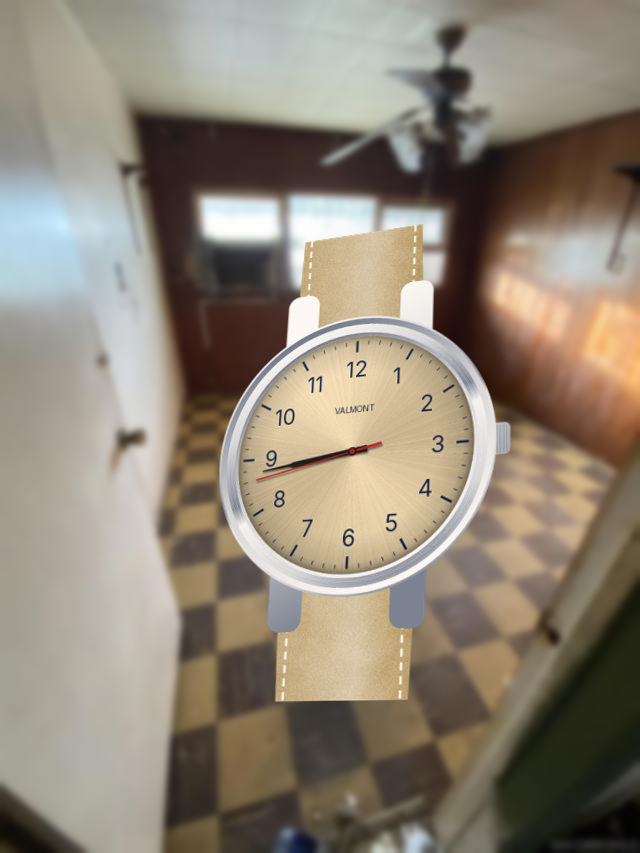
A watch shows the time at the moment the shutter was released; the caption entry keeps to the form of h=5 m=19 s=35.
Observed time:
h=8 m=43 s=43
